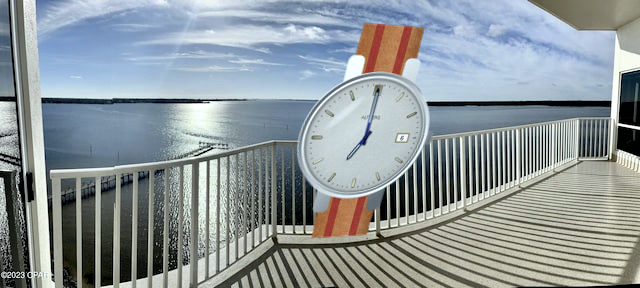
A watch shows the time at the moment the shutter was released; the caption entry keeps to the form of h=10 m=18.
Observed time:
h=7 m=0
